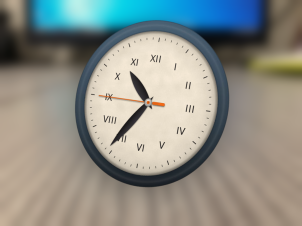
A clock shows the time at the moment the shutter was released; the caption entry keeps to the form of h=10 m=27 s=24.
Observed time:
h=10 m=35 s=45
